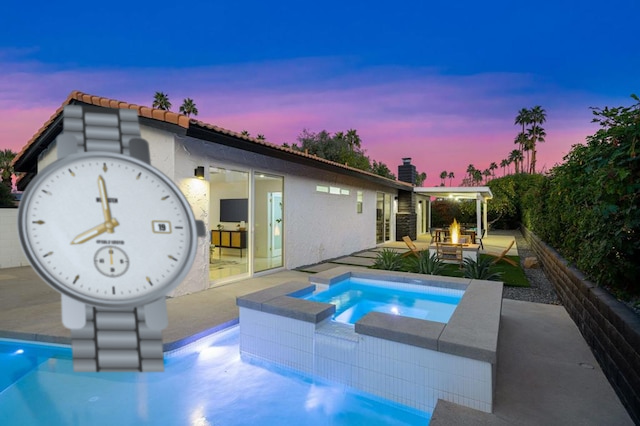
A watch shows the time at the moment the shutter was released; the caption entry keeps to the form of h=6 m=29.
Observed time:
h=7 m=59
